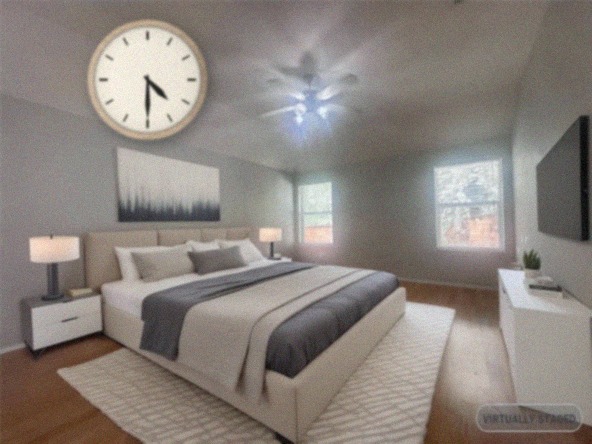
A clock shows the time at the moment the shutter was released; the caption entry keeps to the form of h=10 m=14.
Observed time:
h=4 m=30
